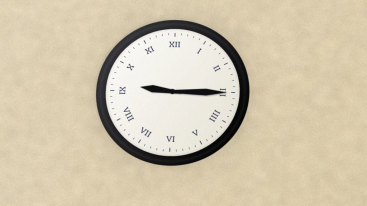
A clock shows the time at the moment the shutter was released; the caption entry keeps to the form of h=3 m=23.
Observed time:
h=9 m=15
